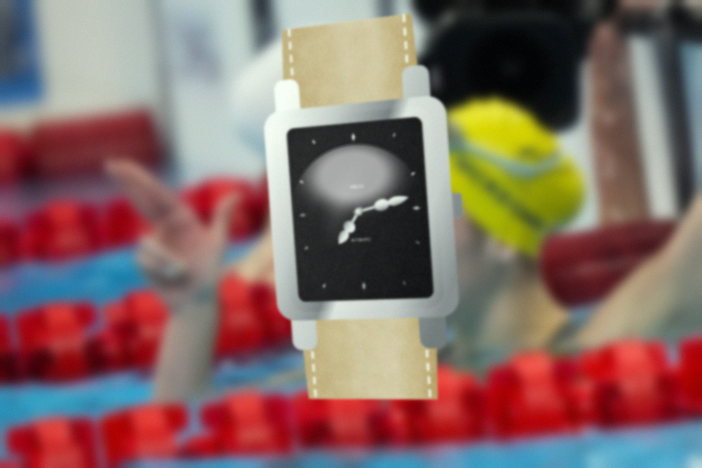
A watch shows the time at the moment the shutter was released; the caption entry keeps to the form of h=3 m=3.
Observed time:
h=7 m=13
